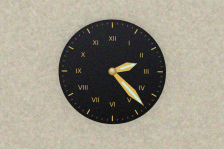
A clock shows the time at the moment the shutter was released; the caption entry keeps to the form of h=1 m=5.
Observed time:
h=2 m=23
